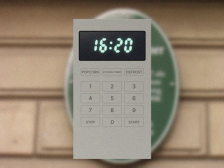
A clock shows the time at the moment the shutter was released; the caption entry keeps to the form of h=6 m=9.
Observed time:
h=16 m=20
